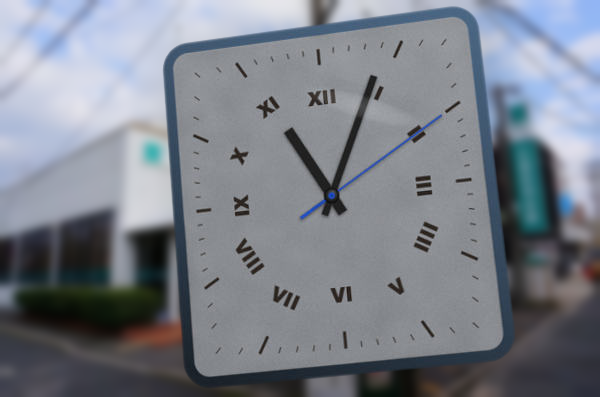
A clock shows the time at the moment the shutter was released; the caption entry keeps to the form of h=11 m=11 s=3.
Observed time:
h=11 m=4 s=10
